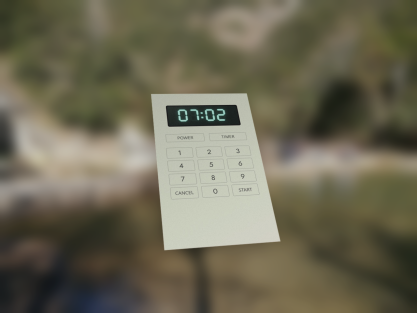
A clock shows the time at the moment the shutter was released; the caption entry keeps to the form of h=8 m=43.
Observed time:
h=7 m=2
